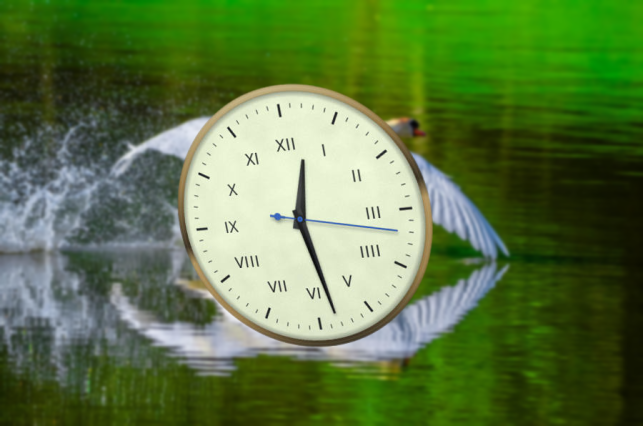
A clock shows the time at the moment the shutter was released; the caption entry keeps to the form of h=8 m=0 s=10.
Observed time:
h=12 m=28 s=17
